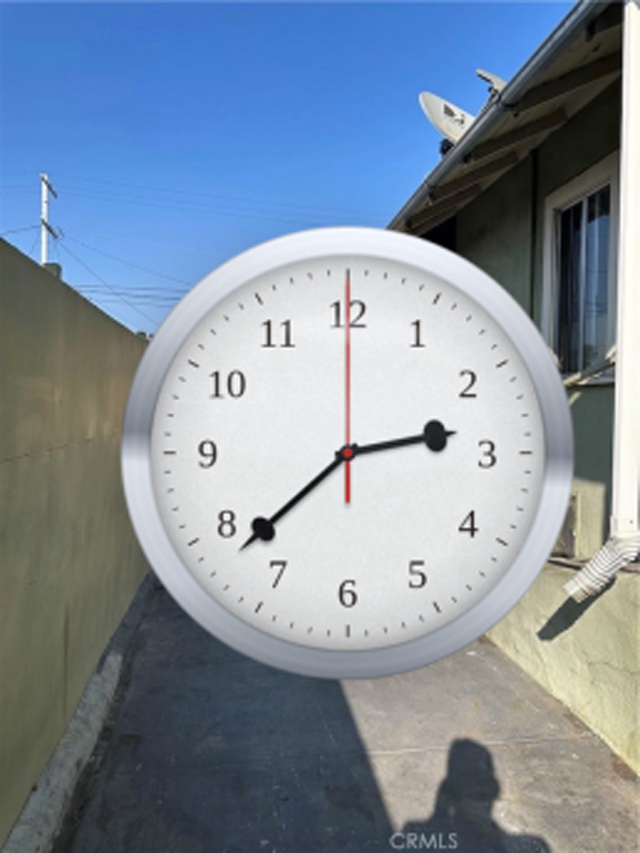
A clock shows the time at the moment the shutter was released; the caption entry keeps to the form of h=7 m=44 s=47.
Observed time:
h=2 m=38 s=0
